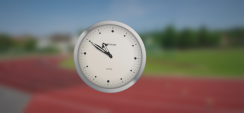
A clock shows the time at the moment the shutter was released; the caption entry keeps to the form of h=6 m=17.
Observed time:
h=10 m=50
